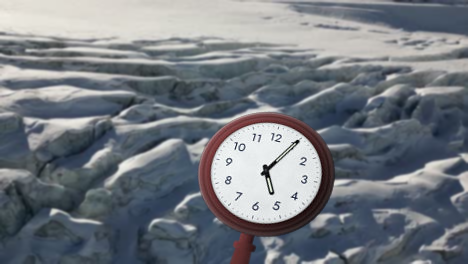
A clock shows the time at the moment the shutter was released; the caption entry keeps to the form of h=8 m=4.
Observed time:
h=5 m=5
